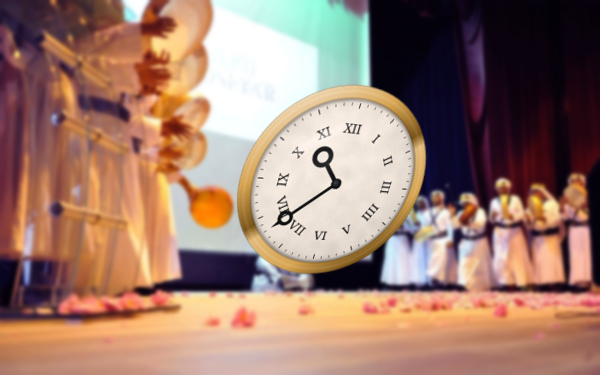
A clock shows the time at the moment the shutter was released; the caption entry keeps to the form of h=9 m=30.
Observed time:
h=10 m=38
